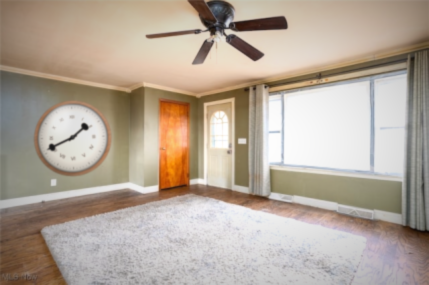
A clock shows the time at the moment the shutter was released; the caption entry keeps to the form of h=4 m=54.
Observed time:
h=1 m=41
